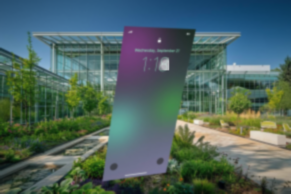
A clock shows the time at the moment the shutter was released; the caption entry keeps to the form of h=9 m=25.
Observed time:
h=1 m=18
